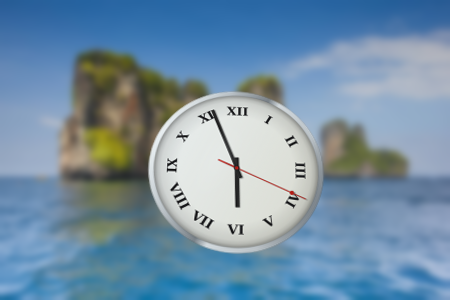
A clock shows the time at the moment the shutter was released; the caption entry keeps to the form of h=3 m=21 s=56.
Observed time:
h=5 m=56 s=19
